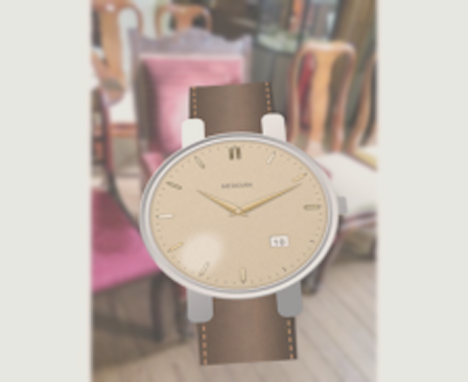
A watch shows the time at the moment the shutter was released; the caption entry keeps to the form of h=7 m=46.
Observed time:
h=10 m=11
